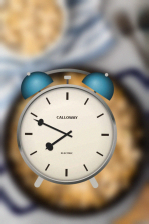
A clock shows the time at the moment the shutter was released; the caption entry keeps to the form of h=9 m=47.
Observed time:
h=7 m=49
